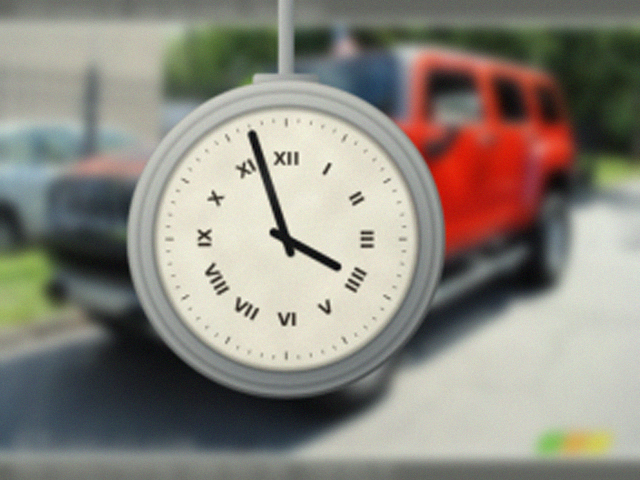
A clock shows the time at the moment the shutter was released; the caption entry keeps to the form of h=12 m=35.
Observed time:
h=3 m=57
